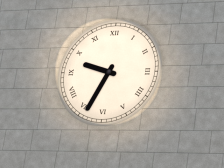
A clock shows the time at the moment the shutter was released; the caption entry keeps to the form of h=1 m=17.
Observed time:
h=9 m=34
